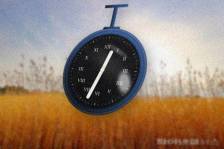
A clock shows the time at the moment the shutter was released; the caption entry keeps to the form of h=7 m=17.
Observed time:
h=12 m=33
